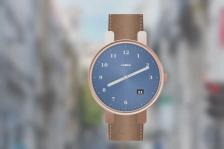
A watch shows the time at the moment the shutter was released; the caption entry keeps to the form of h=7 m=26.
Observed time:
h=8 m=11
